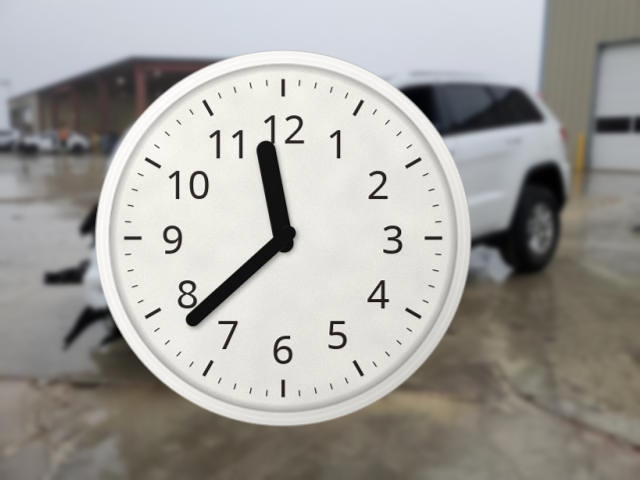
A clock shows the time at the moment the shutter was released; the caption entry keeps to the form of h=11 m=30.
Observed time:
h=11 m=38
